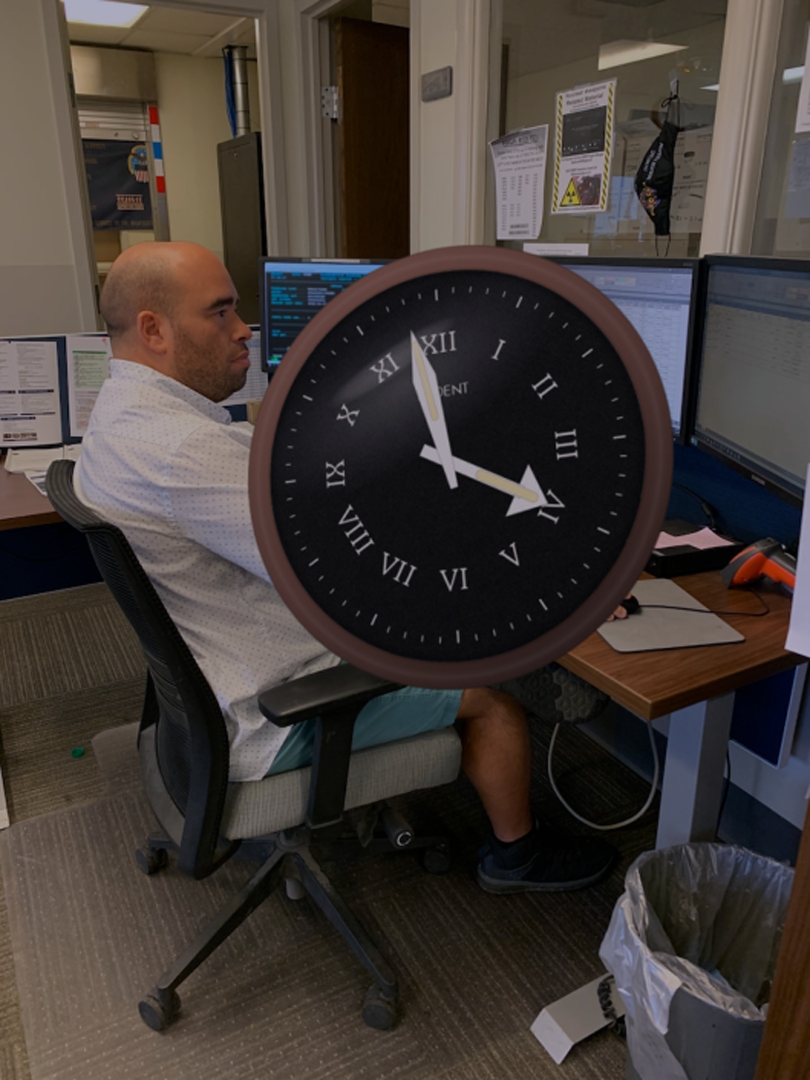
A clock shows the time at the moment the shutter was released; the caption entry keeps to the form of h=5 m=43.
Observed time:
h=3 m=58
